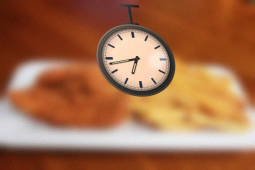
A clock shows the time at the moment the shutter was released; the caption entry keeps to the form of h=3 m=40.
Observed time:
h=6 m=43
